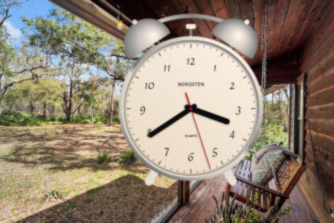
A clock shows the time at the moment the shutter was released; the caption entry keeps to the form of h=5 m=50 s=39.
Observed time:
h=3 m=39 s=27
